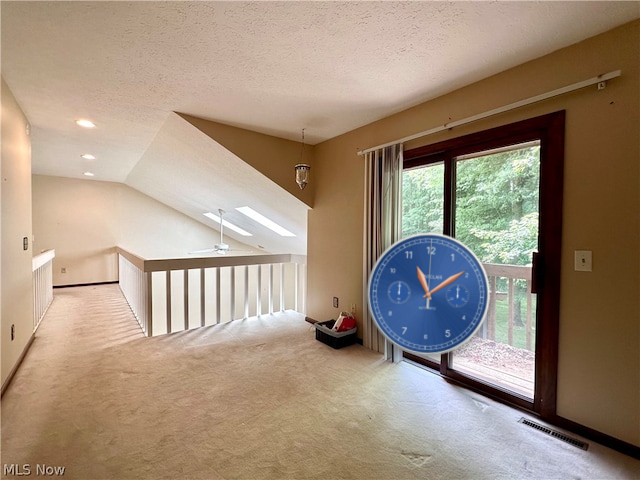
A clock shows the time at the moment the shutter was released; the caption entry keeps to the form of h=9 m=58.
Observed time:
h=11 m=9
